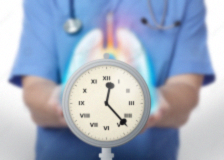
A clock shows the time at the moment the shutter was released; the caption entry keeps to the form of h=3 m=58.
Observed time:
h=12 m=23
